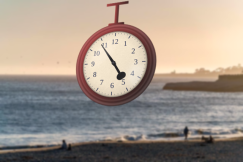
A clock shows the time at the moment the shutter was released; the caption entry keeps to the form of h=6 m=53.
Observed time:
h=4 m=54
